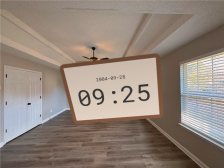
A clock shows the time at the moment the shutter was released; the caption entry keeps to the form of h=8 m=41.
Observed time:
h=9 m=25
